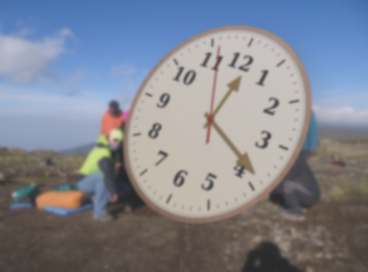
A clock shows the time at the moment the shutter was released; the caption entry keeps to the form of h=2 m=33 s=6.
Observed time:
h=12 m=18 s=56
